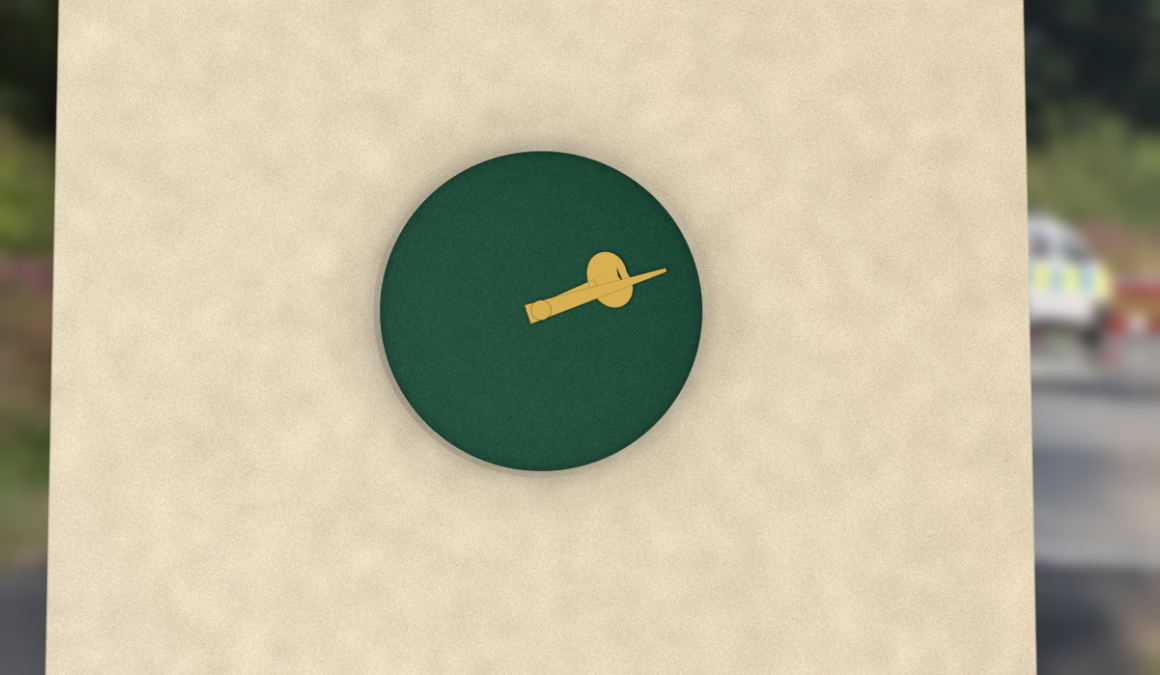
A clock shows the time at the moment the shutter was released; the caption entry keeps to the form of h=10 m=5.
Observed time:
h=2 m=12
